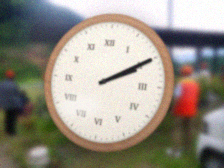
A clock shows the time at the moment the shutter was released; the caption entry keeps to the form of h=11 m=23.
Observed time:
h=2 m=10
